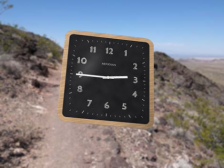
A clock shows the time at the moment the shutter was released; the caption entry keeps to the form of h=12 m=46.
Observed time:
h=2 m=45
